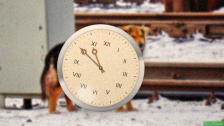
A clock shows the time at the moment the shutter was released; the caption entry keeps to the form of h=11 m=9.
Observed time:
h=10 m=50
